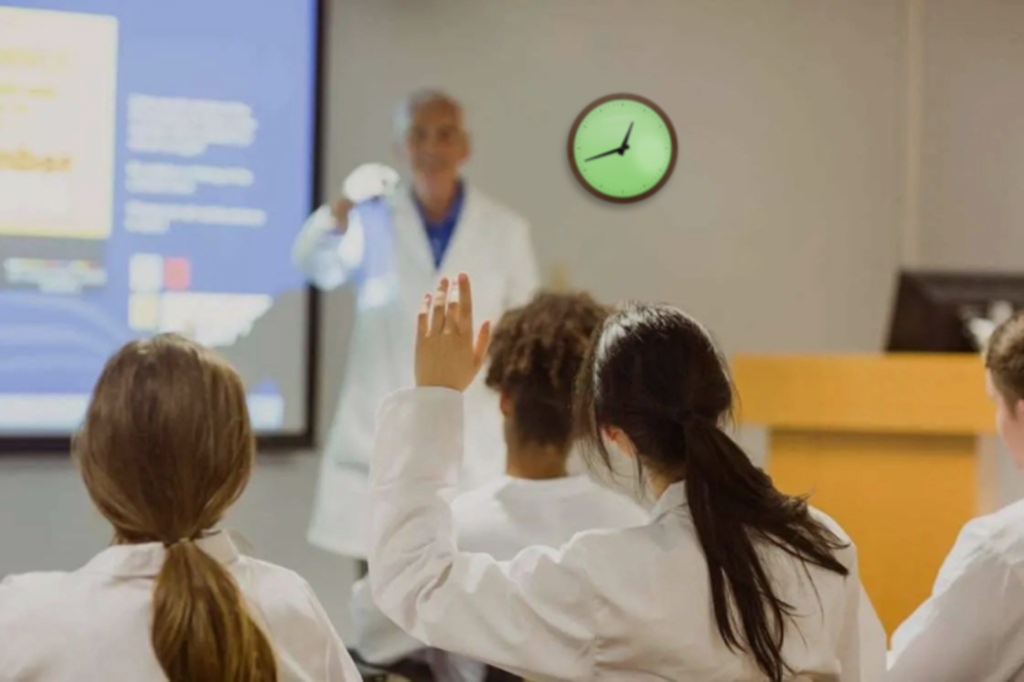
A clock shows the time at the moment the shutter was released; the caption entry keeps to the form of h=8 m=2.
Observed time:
h=12 m=42
